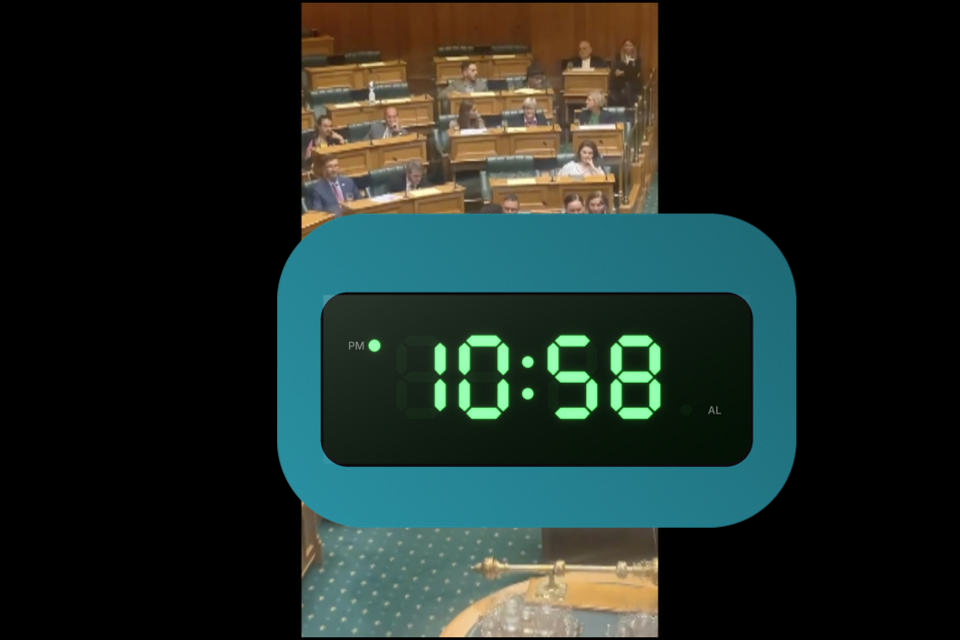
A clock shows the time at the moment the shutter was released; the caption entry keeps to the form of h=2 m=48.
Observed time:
h=10 m=58
